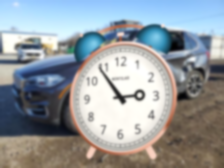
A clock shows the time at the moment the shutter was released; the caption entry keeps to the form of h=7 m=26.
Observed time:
h=2 m=54
